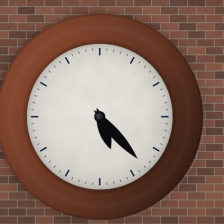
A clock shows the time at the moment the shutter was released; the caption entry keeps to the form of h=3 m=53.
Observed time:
h=5 m=23
